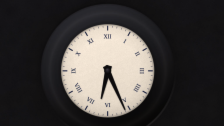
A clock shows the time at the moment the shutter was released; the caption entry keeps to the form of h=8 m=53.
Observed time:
h=6 m=26
